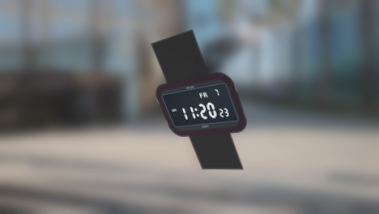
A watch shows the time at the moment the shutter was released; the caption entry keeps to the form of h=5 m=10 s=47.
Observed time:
h=11 m=20 s=23
